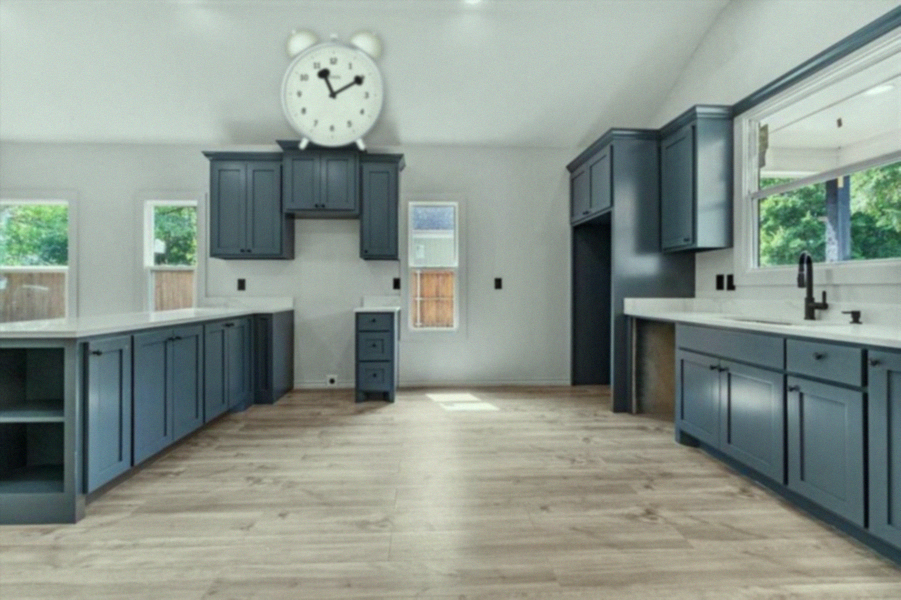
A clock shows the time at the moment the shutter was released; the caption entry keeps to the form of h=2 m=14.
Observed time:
h=11 m=10
